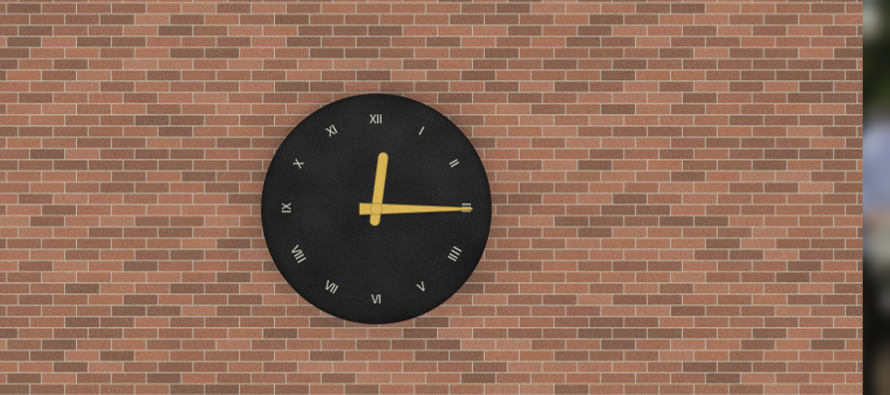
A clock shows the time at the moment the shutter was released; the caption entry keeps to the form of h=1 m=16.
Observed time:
h=12 m=15
